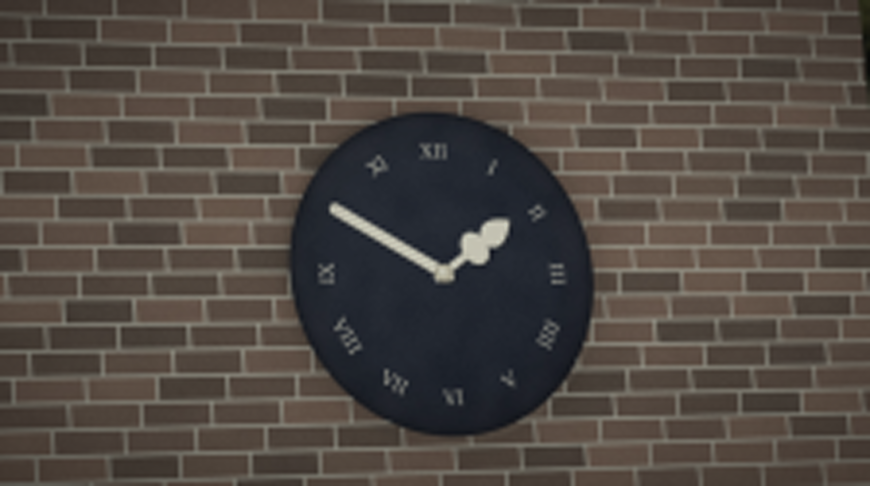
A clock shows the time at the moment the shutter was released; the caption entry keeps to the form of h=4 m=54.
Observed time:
h=1 m=50
